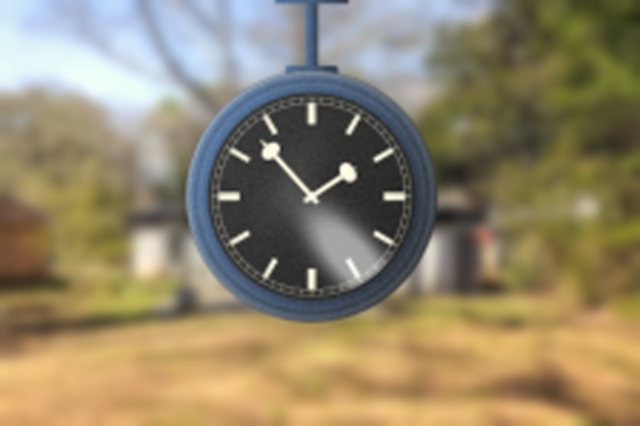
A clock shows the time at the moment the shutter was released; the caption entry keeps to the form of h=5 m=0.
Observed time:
h=1 m=53
